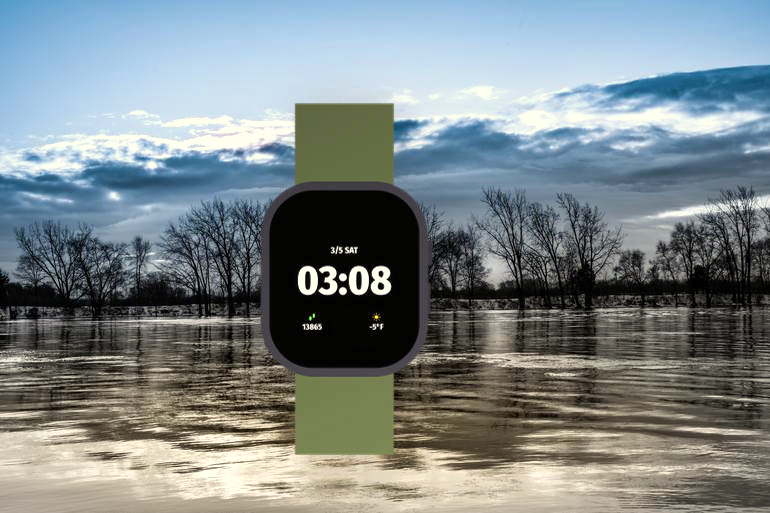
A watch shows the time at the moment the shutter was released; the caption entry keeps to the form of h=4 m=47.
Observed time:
h=3 m=8
